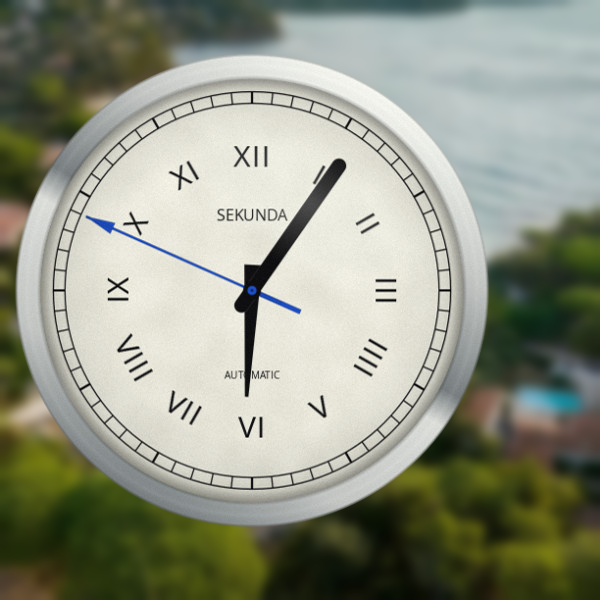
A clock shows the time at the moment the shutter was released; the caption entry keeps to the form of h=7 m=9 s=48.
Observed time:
h=6 m=5 s=49
